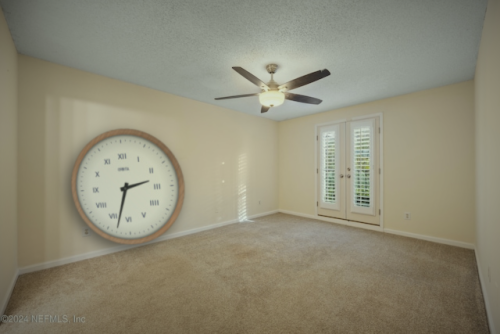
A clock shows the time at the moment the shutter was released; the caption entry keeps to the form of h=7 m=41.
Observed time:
h=2 m=33
